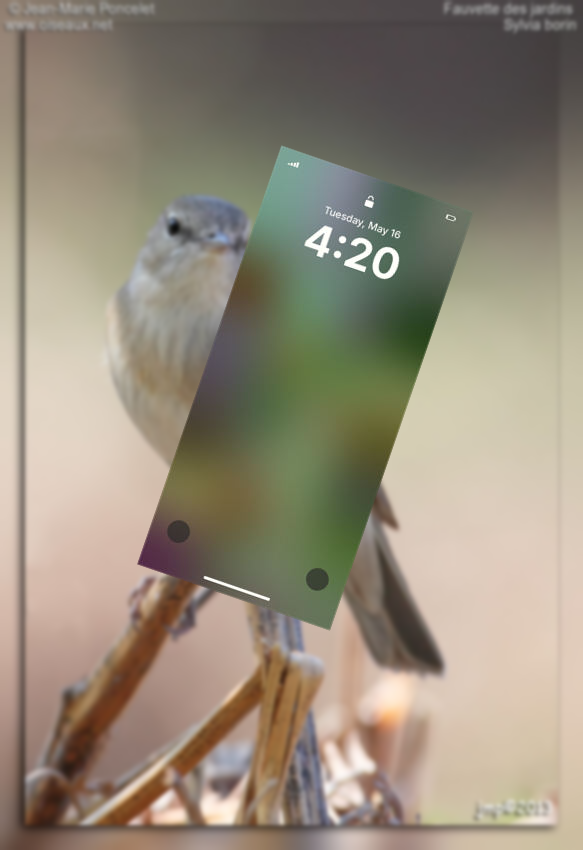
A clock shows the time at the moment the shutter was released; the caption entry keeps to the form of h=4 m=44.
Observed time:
h=4 m=20
